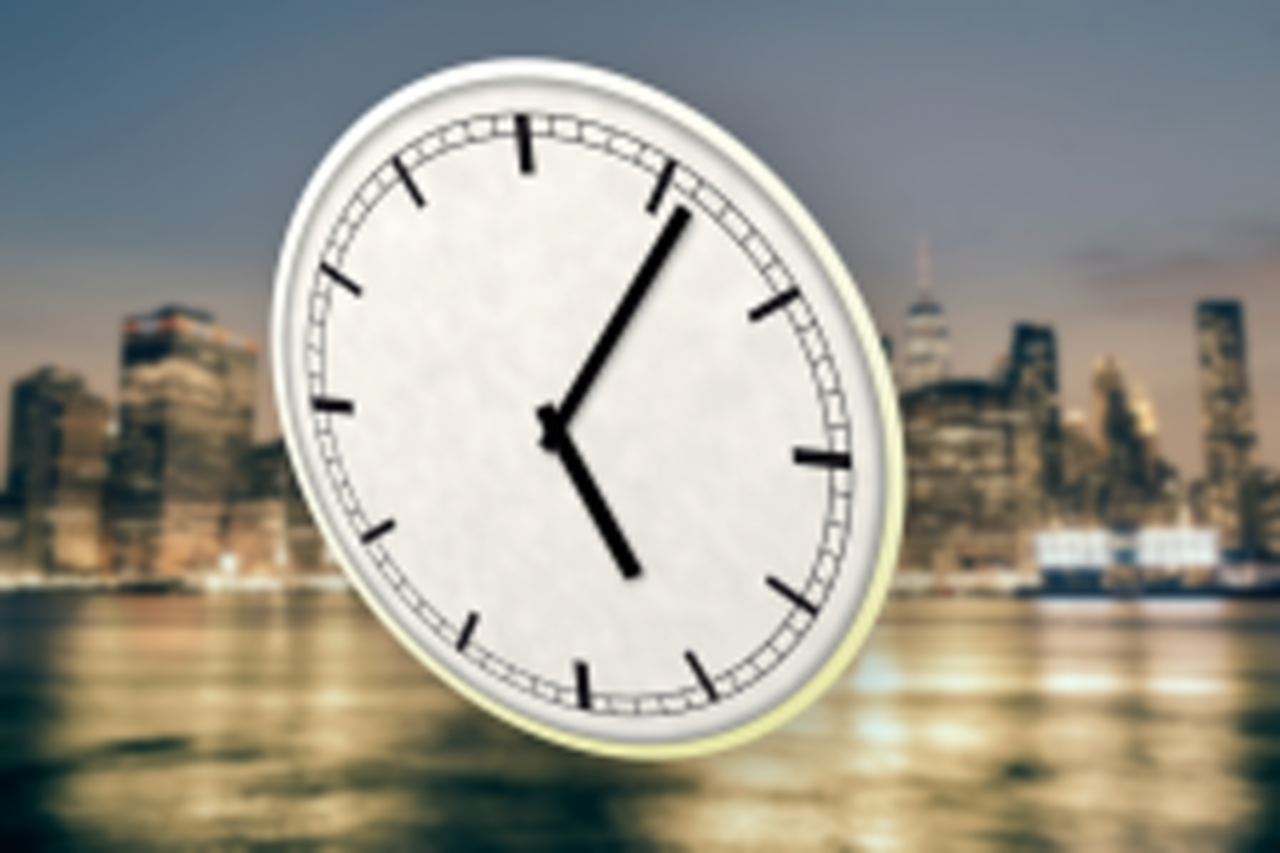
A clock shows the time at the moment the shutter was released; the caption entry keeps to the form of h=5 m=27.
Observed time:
h=5 m=6
